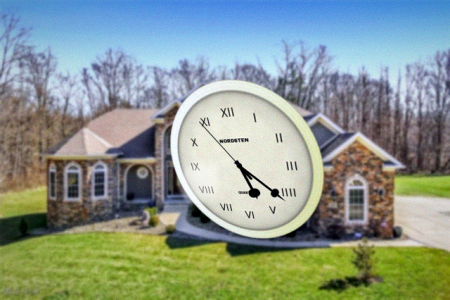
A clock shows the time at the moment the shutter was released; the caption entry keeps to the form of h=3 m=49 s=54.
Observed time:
h=5 m=21 s=54
